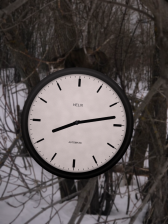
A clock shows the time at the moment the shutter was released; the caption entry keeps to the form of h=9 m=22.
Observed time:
h=8 m=13
